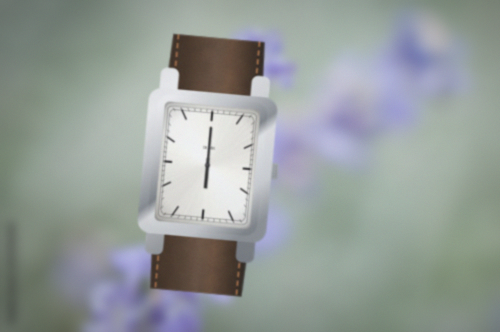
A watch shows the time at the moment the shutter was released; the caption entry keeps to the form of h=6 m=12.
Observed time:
h=6 m=0
